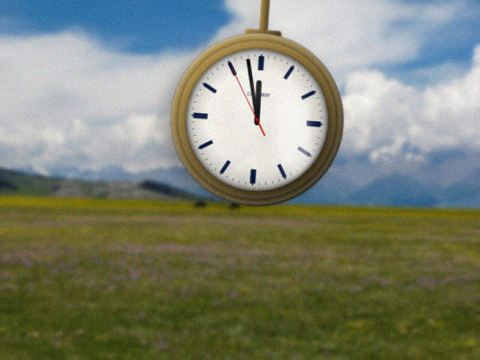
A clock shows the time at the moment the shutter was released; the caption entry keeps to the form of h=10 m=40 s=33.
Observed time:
h=11 m=57 s=55
